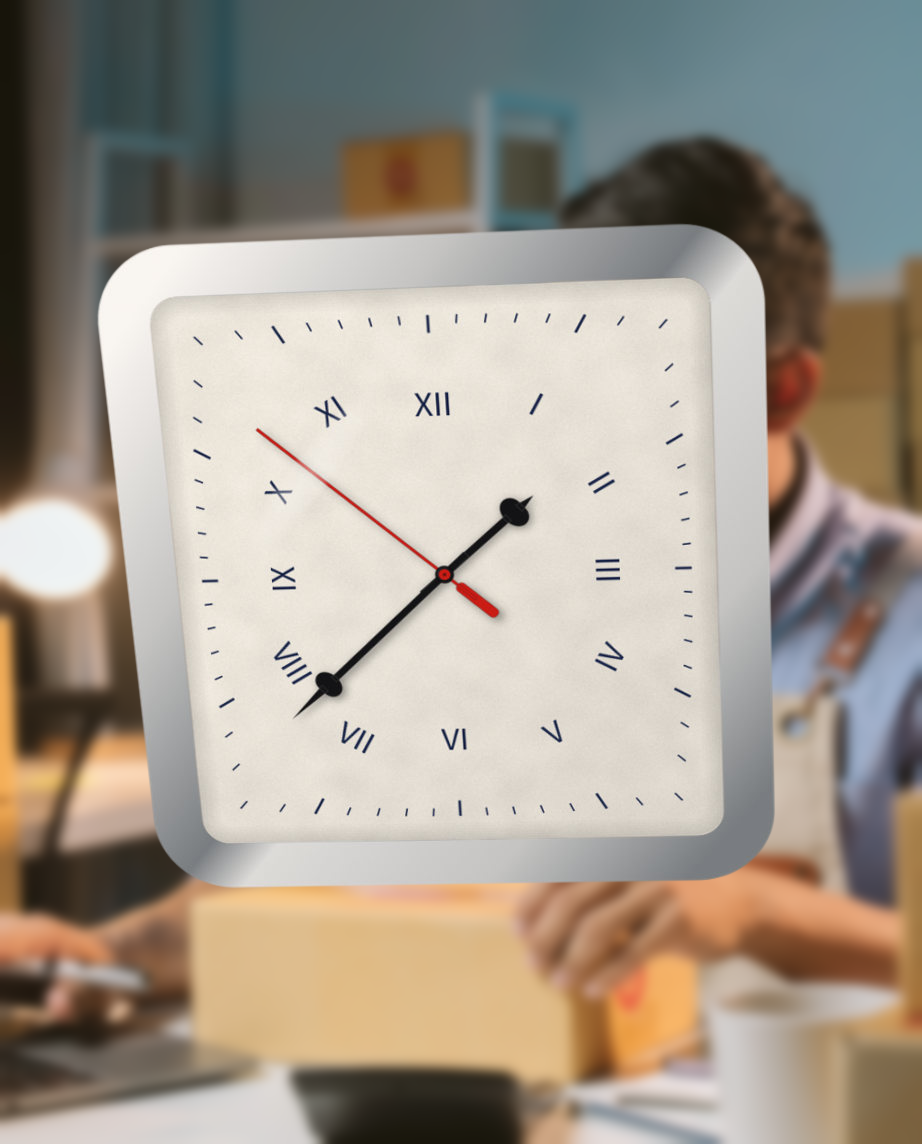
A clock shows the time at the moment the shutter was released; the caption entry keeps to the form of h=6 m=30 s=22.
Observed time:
h=1 m=37 s=52
